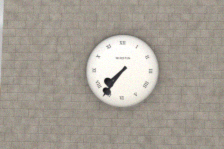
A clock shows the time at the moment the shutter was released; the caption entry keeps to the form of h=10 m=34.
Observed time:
h=7 m=36
